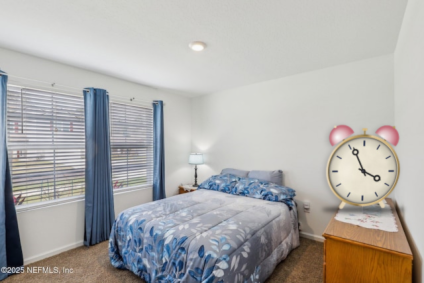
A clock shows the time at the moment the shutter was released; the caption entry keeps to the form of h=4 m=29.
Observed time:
h=3 m=56
